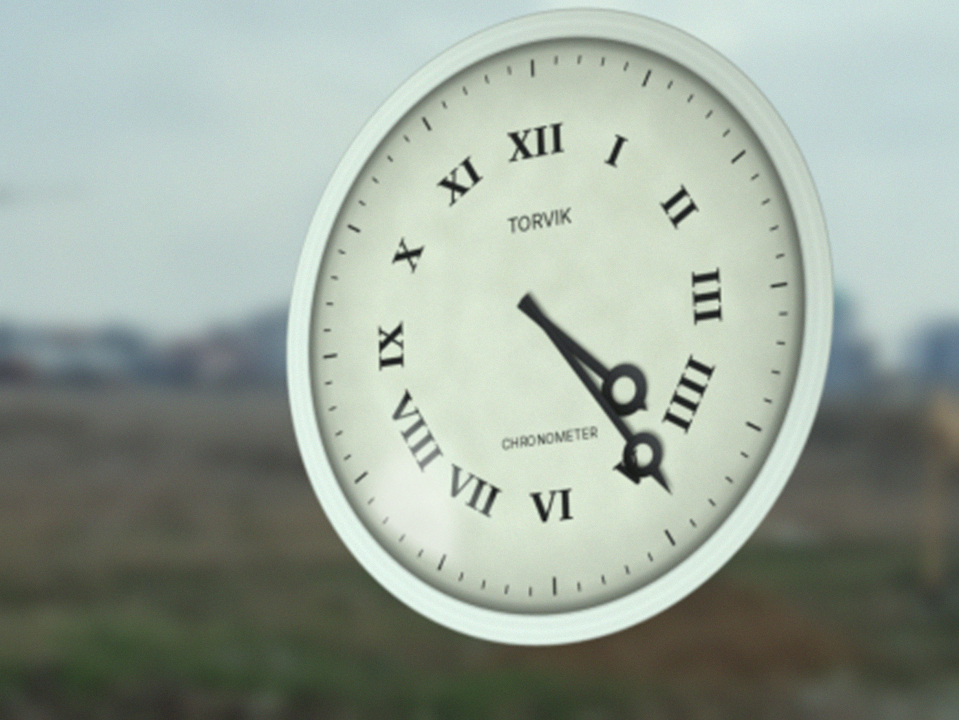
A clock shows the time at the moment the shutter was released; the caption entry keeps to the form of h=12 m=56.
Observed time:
h=4 m=24
